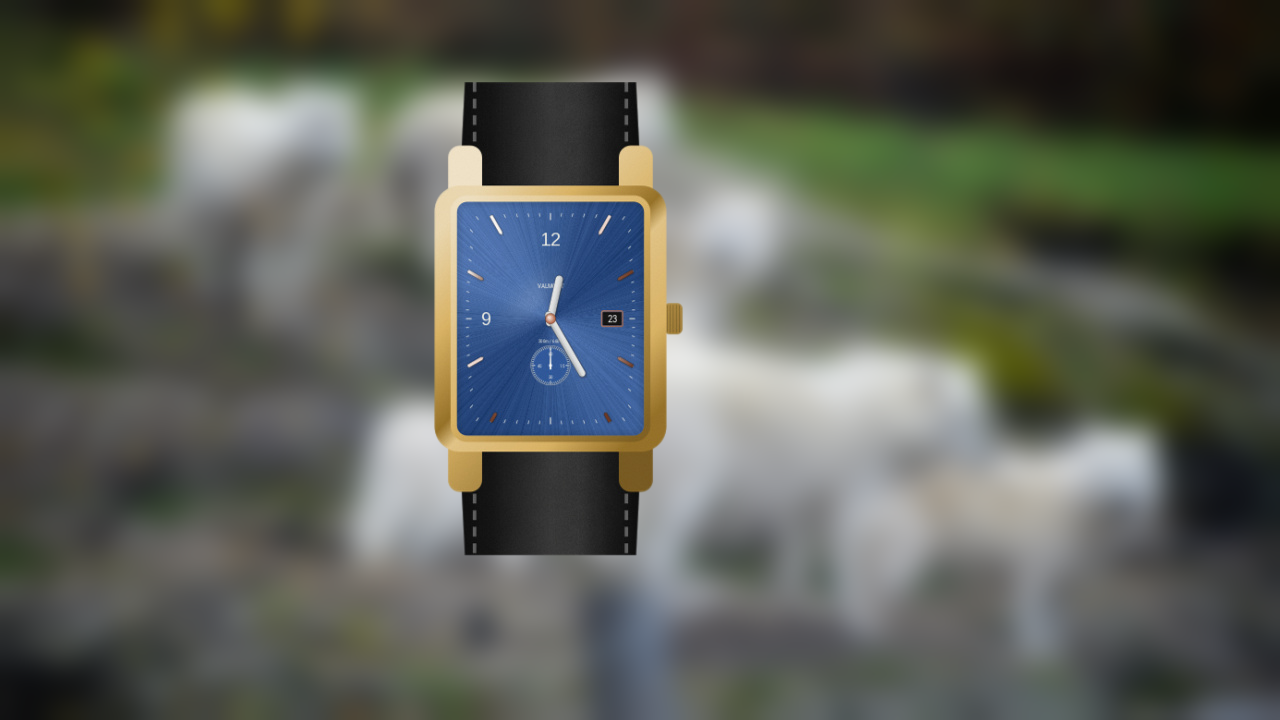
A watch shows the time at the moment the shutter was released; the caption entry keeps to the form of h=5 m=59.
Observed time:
h=12 m=25
